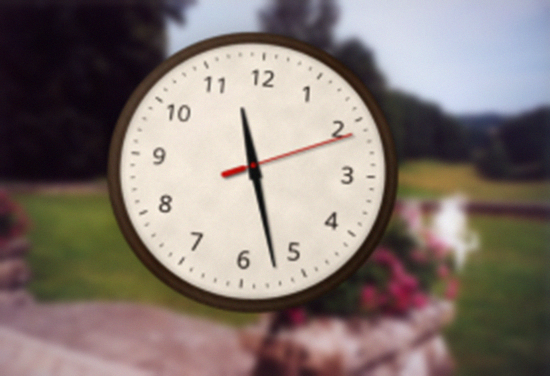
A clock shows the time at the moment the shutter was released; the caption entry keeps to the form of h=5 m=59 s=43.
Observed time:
h=11 m=27 s=11
